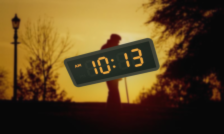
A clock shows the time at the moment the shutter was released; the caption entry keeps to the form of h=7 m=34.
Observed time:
h=10 m=13
